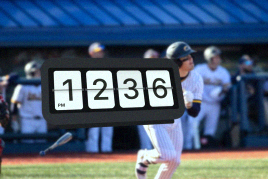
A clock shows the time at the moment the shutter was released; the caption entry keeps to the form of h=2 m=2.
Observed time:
h=12 m=36
